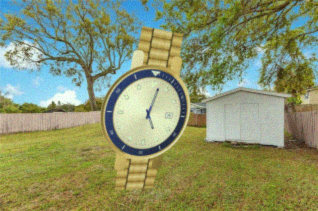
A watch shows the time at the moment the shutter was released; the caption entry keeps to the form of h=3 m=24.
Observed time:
h=5 m=2
